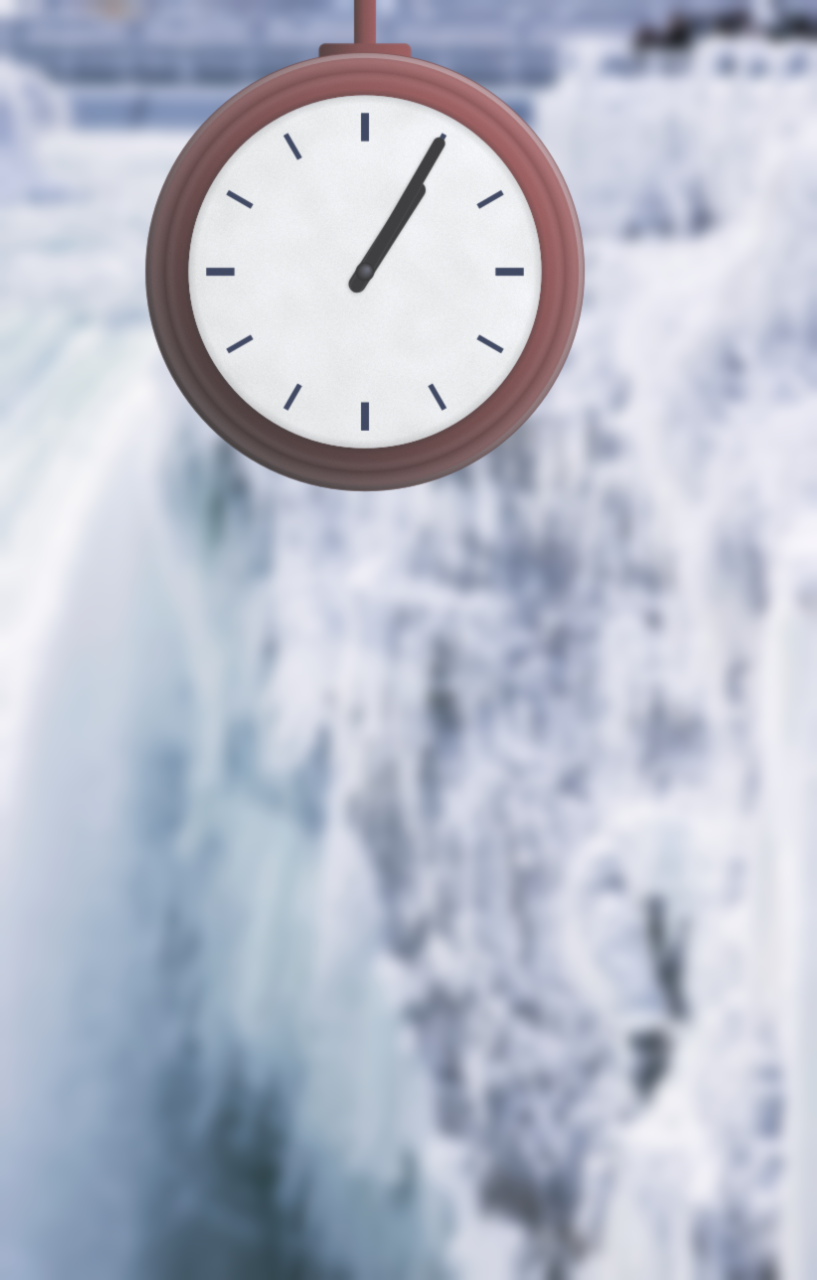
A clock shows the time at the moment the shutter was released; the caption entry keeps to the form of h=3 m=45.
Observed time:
h=1 m=5
